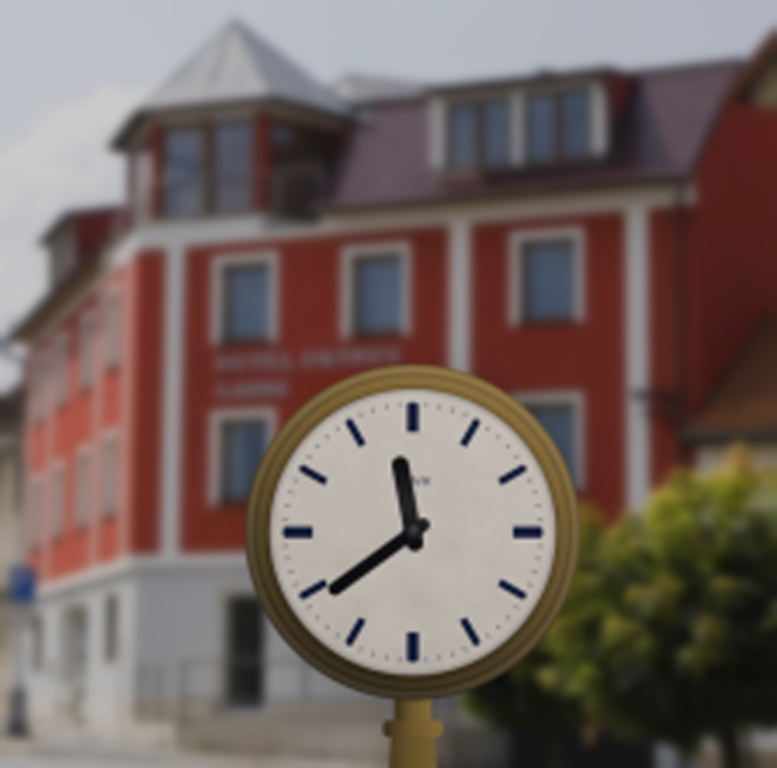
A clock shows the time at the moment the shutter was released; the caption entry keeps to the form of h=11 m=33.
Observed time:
h=11 m=39
